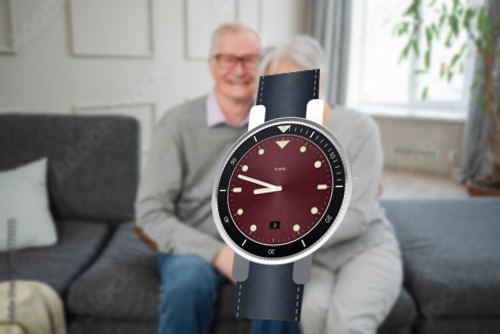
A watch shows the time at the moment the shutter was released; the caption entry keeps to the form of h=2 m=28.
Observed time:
h=8 m=48
